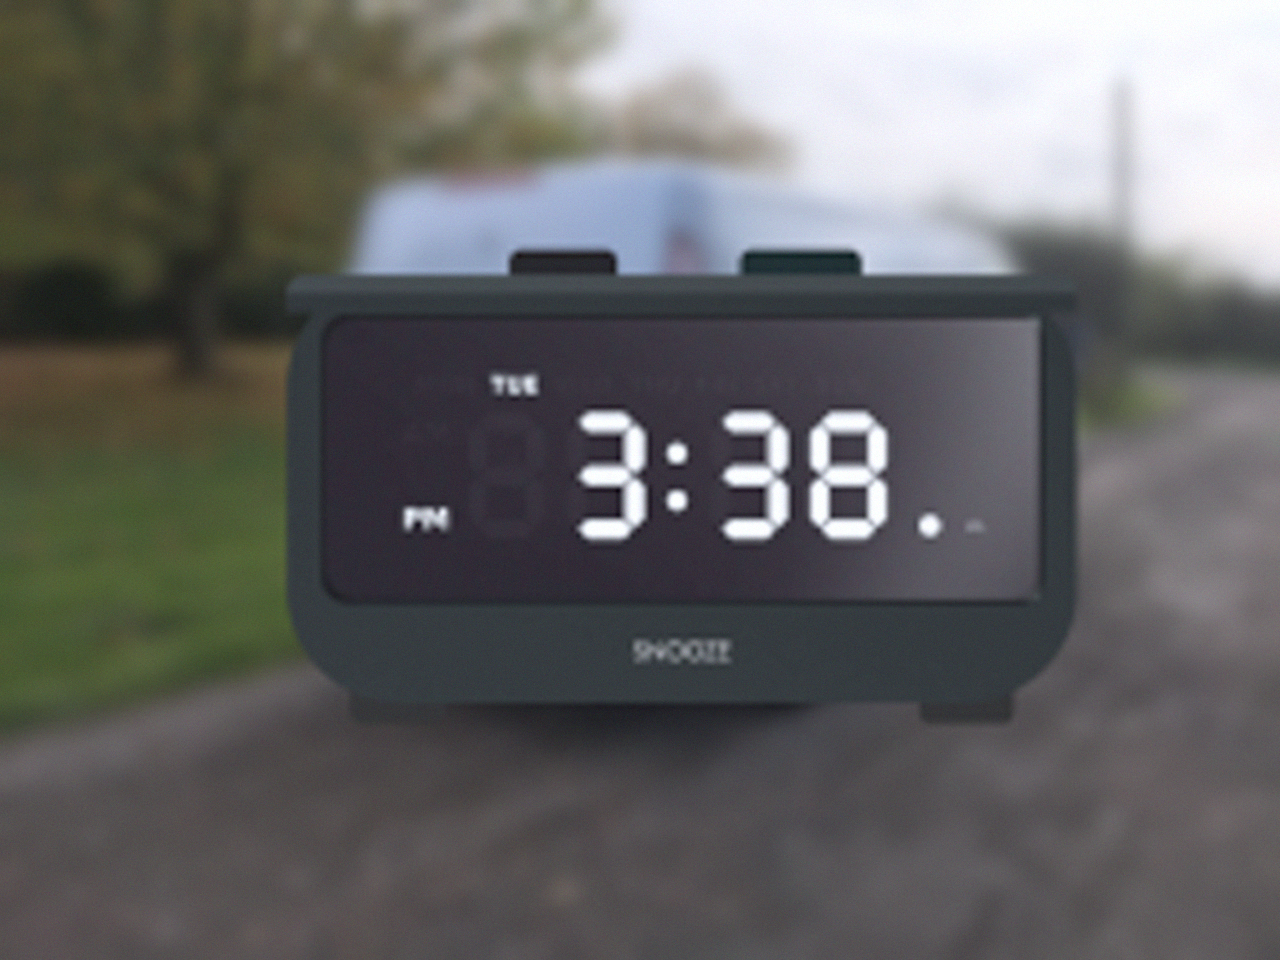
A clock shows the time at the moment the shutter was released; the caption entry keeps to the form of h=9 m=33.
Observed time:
h=3 m=38
